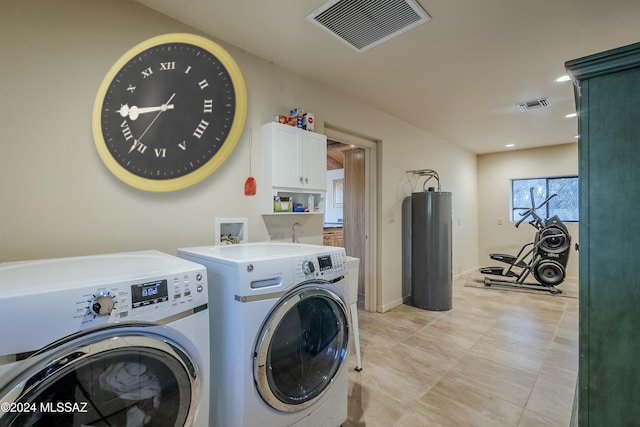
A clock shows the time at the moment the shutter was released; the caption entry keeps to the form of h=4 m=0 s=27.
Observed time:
h=8 m=44 s=36
